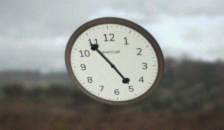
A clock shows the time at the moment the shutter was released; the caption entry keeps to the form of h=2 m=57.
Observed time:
h=4 m=54
